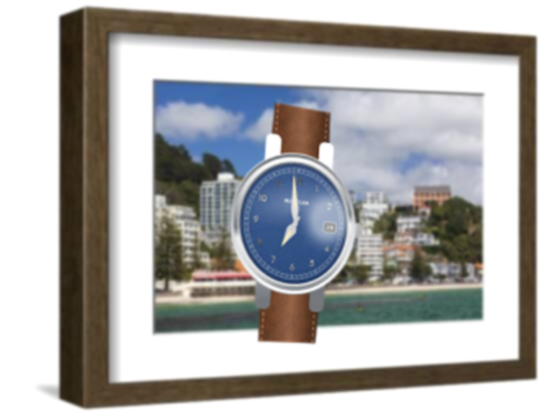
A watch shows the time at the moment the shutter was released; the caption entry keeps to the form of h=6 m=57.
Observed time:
h=6 m=59
